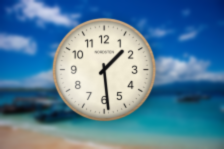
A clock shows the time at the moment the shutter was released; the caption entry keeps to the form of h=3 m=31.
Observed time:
h=1 m=29
